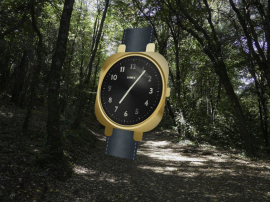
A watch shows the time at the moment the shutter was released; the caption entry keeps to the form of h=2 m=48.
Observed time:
h=7 m=6
